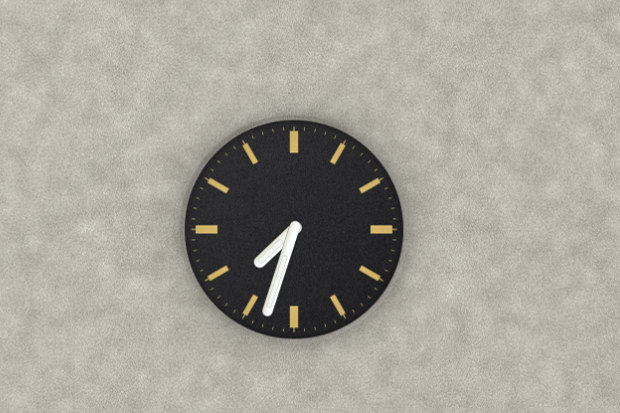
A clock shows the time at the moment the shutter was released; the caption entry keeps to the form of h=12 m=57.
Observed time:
h=7 m=33
